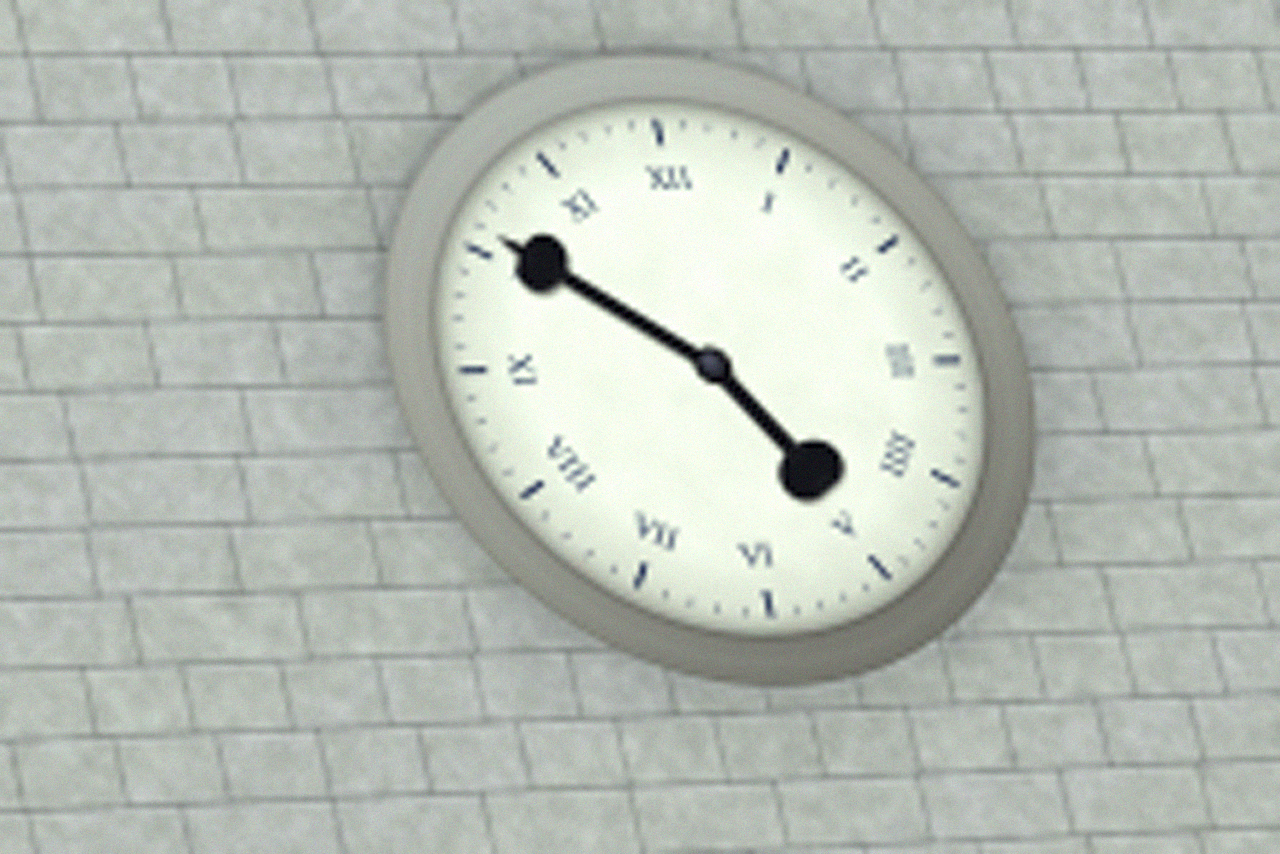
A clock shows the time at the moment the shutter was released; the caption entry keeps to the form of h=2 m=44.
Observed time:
h=4 m=51
